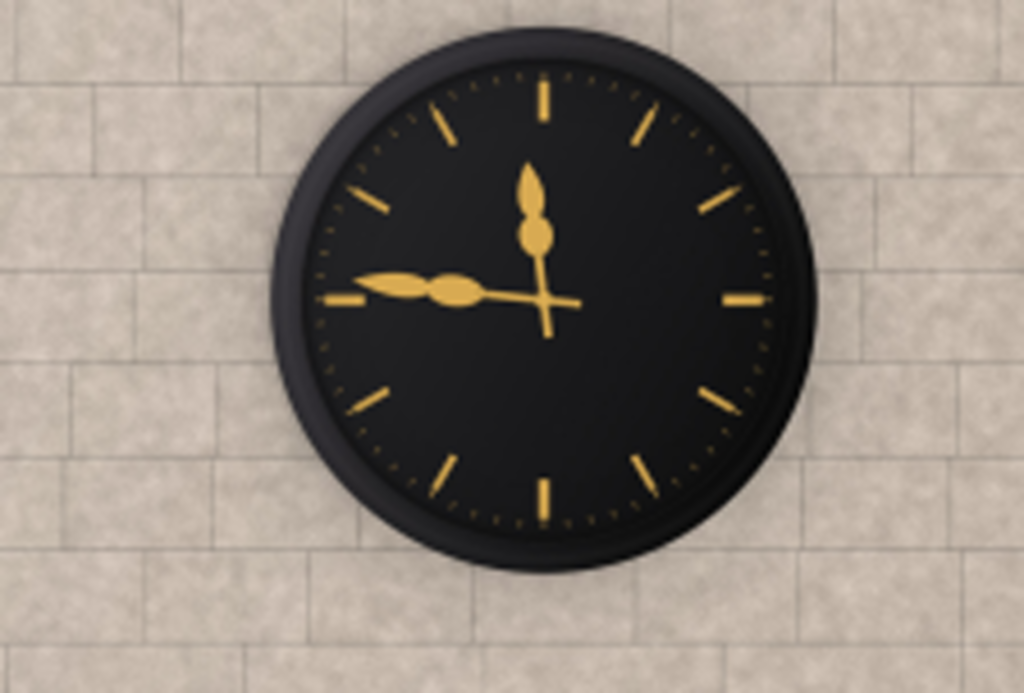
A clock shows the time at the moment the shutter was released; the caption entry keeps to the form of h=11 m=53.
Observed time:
h=11 m=46
